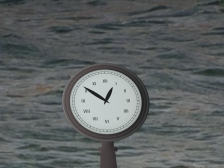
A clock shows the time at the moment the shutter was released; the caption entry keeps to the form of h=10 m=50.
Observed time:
h=12 m=51
